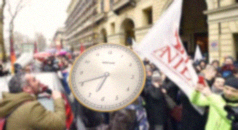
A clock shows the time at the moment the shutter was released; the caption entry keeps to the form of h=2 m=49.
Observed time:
h=6 m=41
